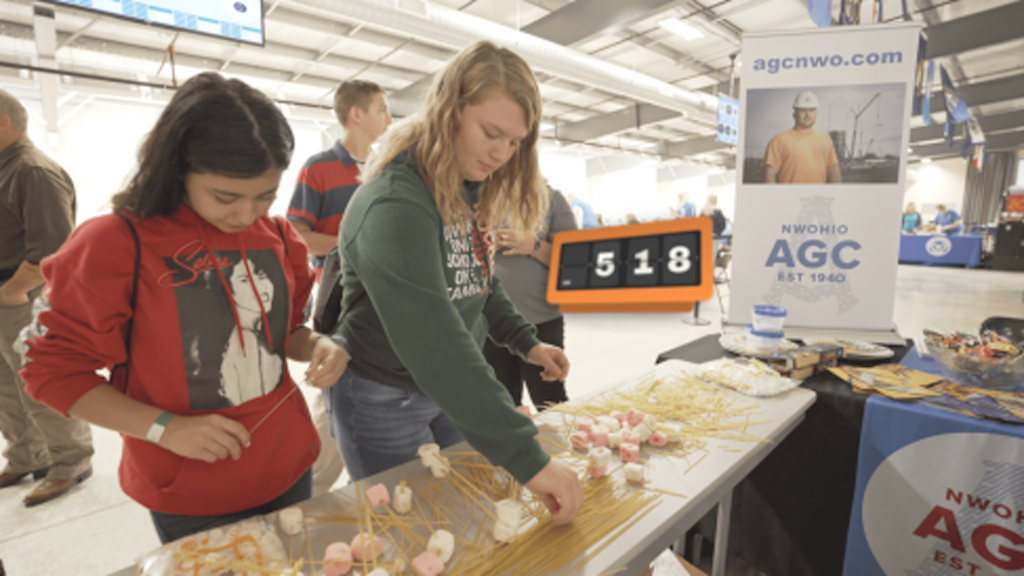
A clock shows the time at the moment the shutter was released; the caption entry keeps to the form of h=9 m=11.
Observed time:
h=5 m=18
